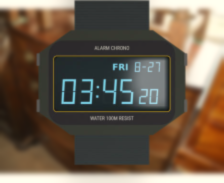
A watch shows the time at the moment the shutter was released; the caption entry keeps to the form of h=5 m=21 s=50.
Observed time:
h=3 m=45 s=20
